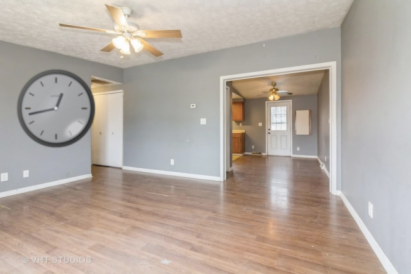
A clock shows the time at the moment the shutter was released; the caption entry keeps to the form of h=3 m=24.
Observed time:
h=12 m=43
